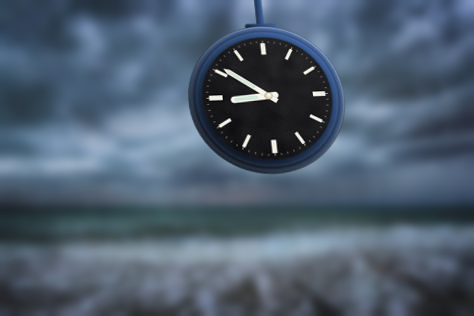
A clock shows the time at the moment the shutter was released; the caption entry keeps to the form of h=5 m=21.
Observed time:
h=8 m=51
